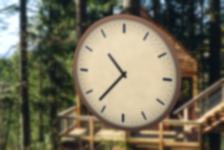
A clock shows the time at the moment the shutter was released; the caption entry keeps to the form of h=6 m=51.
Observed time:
h=10 m=37
